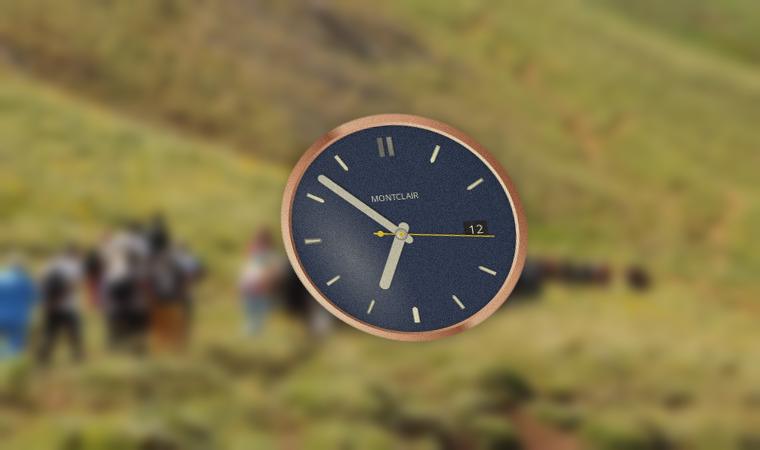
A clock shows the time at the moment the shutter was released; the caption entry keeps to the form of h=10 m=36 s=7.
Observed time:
h=6 m=52 s=16
